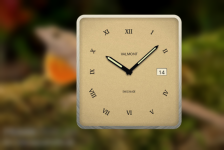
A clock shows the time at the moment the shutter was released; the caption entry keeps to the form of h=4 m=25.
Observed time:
h=10 m=8
